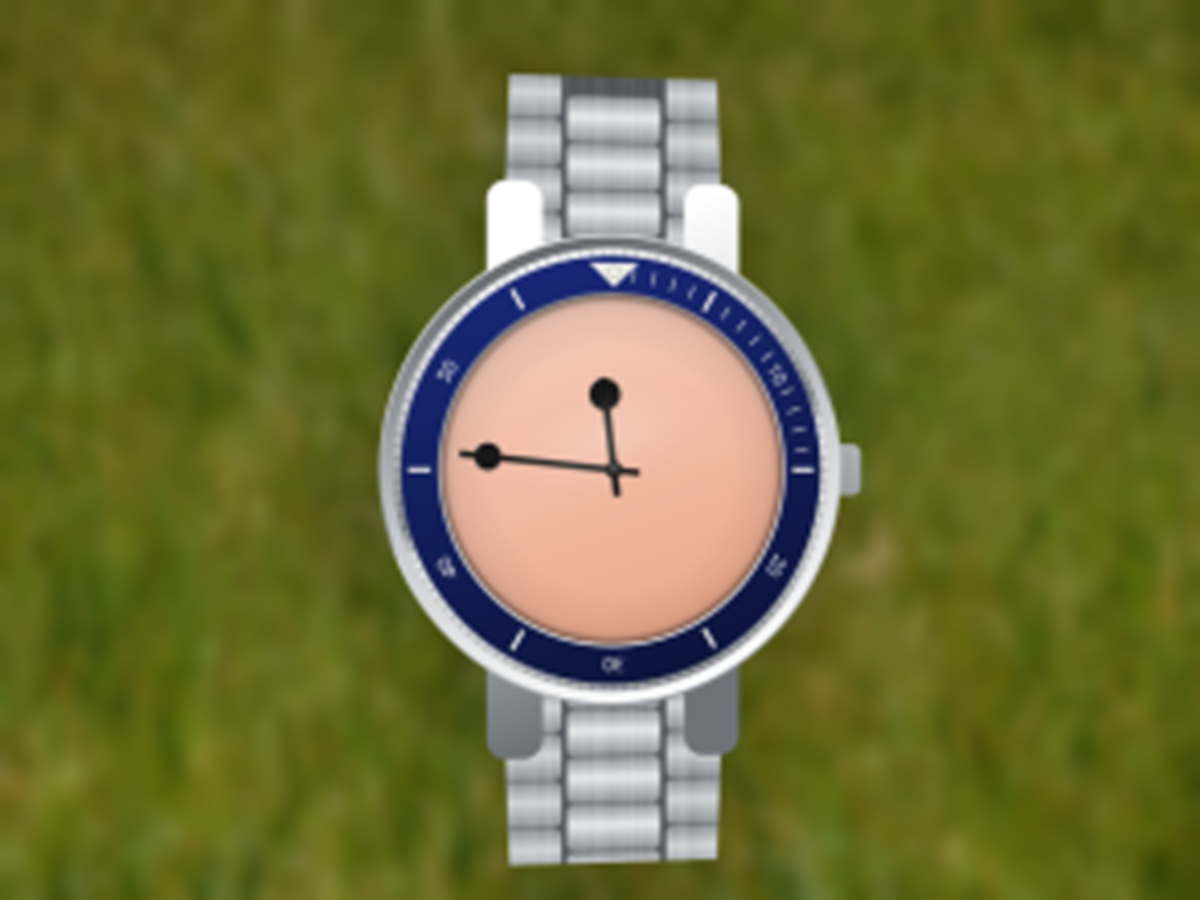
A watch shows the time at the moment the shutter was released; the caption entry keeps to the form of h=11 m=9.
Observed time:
h=11 m=46
